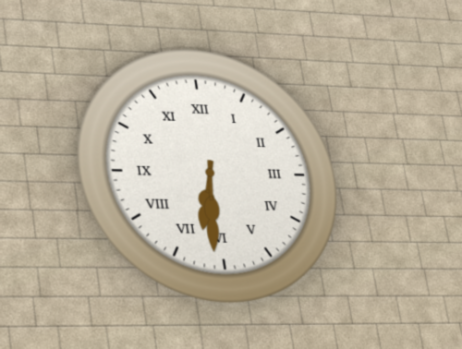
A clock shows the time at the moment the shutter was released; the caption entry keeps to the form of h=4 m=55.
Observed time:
h=6 m=31
